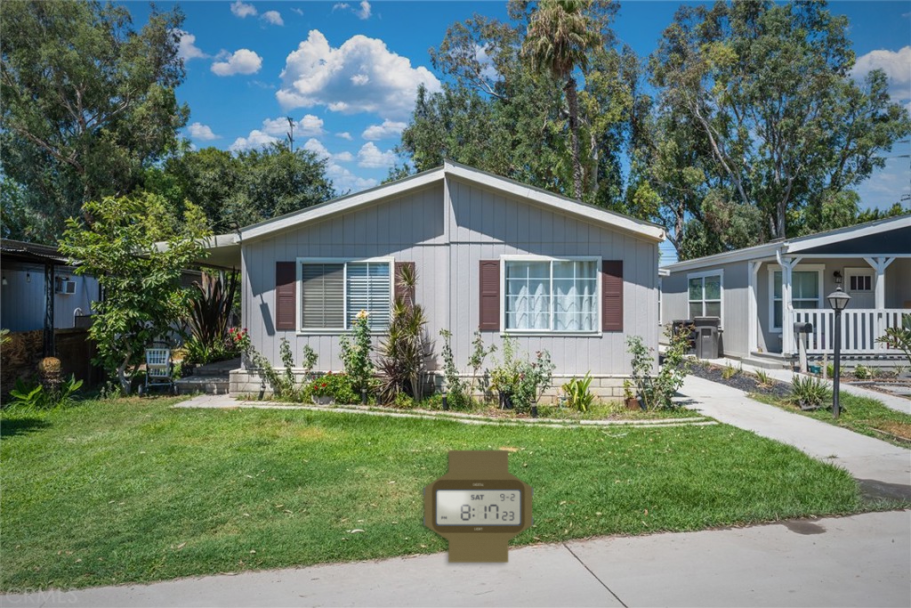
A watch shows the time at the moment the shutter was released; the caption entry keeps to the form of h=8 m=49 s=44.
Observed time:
h=8 m=17 s=23
